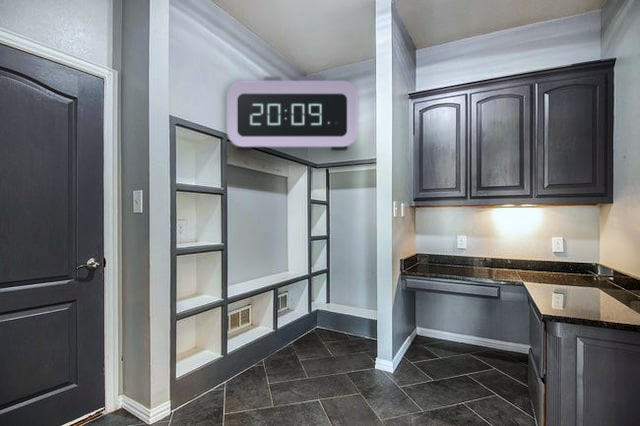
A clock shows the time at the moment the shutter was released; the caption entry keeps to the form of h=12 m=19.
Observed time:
h=20 m=9
